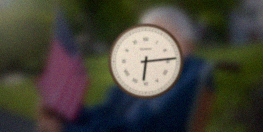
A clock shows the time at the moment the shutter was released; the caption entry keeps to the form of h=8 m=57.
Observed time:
h=6 m=14
